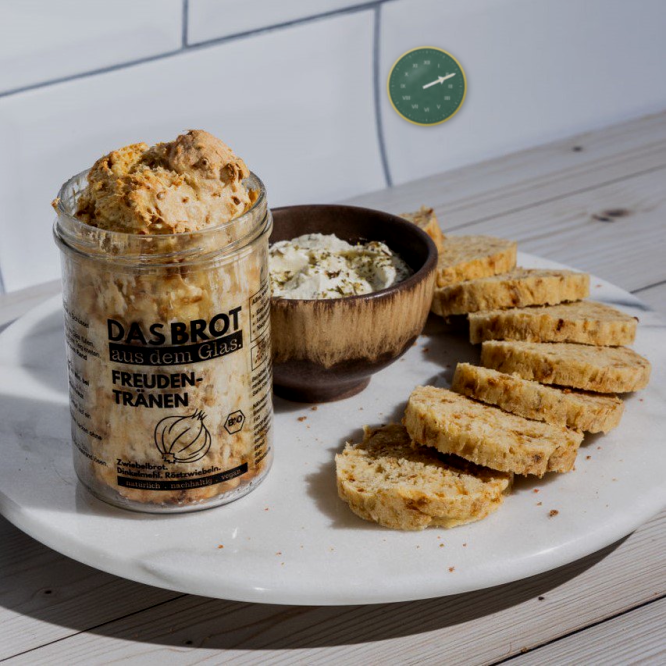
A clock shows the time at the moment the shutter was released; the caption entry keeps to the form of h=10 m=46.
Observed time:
h=2 m=11
